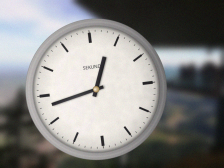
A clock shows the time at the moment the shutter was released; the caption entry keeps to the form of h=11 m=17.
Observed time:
h=12 m=43
